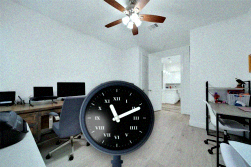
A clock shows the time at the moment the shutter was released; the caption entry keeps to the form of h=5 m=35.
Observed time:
h=11 m=11
